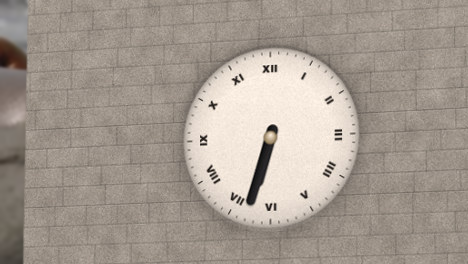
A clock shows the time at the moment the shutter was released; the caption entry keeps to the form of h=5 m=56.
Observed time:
h=6 m=33
